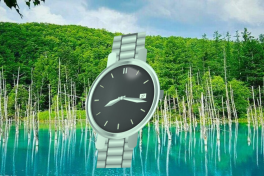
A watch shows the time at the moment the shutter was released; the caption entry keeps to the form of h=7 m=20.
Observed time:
h=8 m=17
